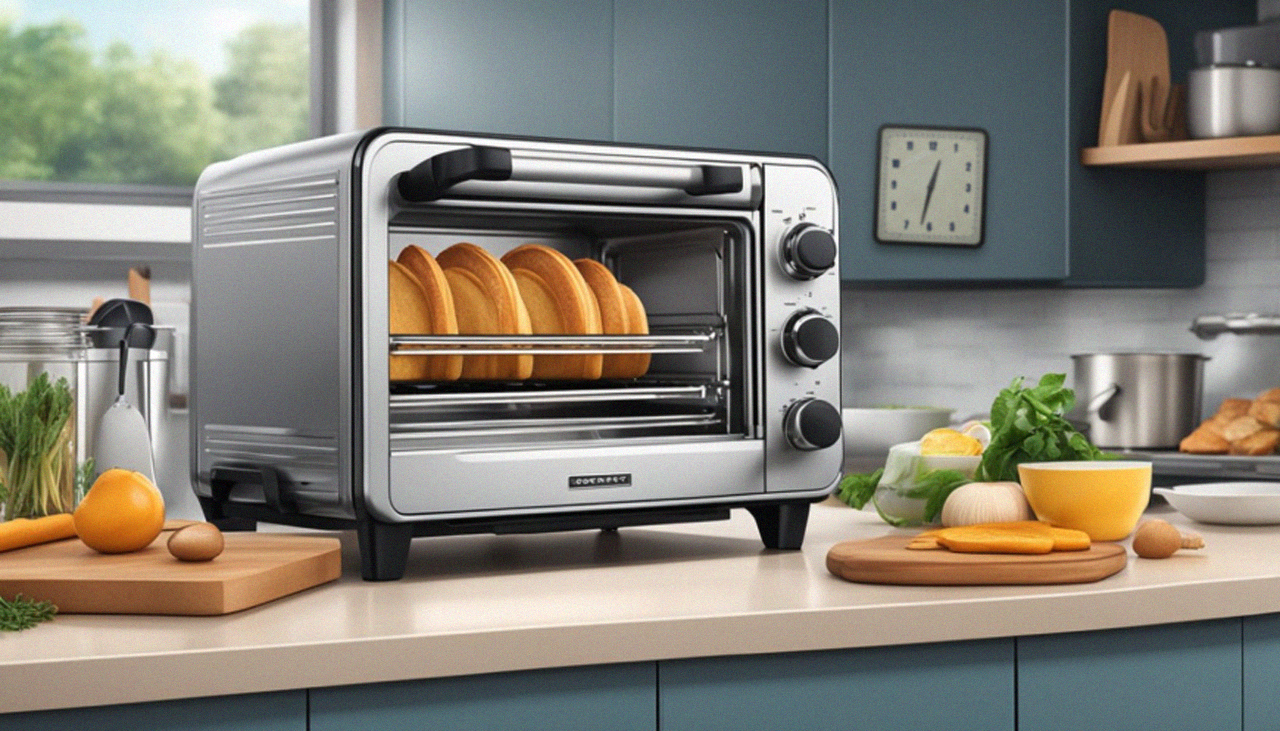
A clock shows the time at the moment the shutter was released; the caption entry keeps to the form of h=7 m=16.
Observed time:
h=12 m=32
